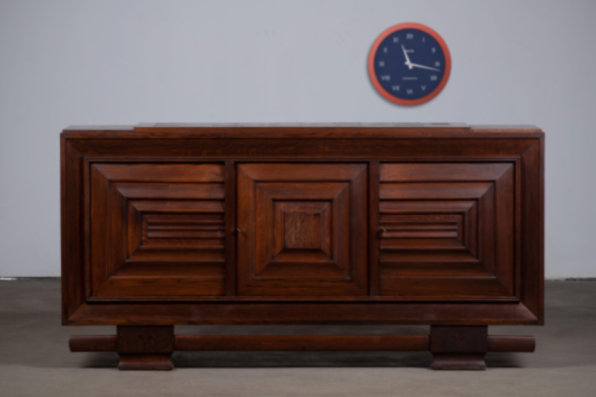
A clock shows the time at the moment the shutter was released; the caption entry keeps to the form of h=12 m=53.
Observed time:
h=11 m=17
